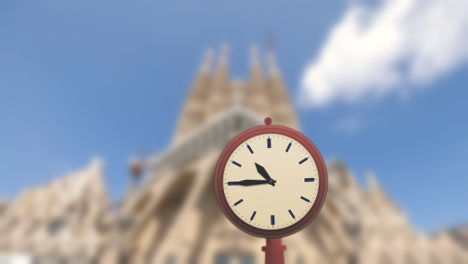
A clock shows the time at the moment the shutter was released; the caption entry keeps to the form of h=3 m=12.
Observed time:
h=10 m=45
